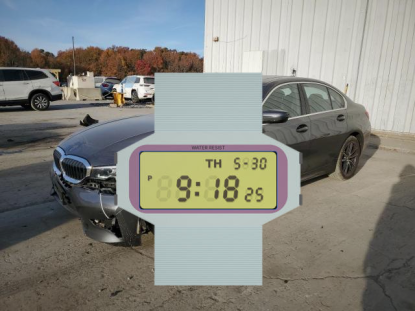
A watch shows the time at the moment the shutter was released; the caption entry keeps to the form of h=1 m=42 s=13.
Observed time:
h=9 m=18 s=25
